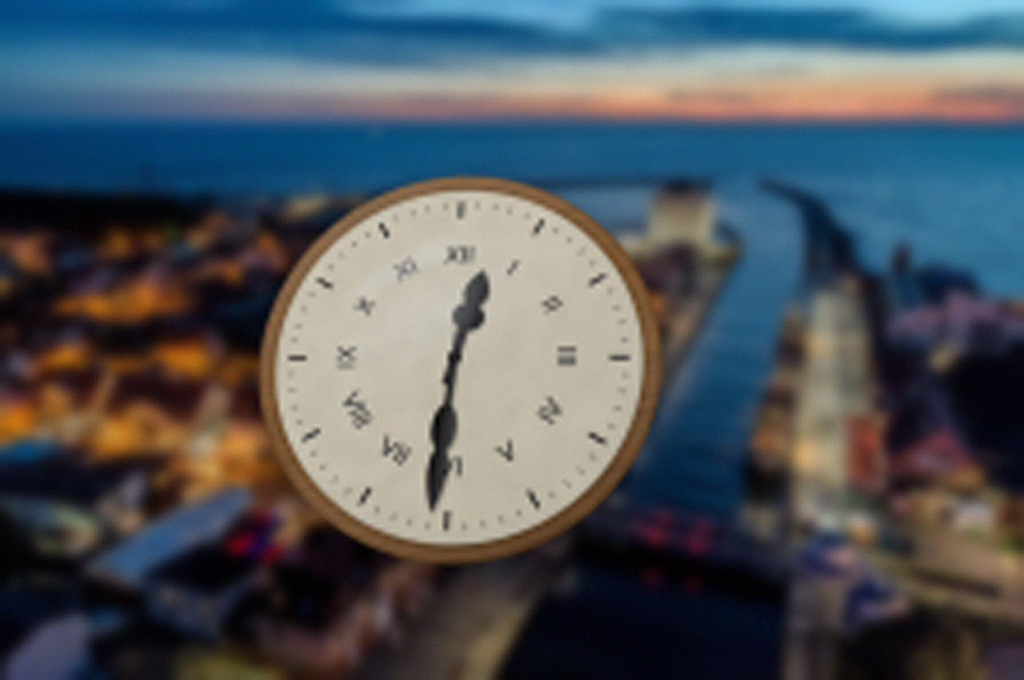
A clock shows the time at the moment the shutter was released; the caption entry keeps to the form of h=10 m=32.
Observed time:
h=12 m=31
